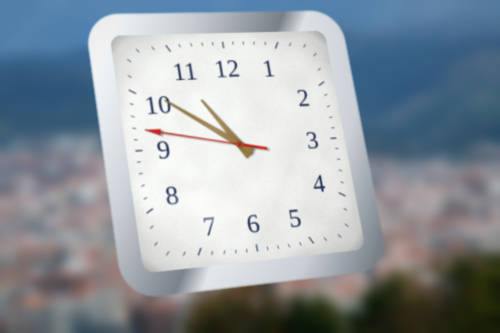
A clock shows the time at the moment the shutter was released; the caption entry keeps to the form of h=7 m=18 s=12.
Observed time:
h=10 m=50 s=47
